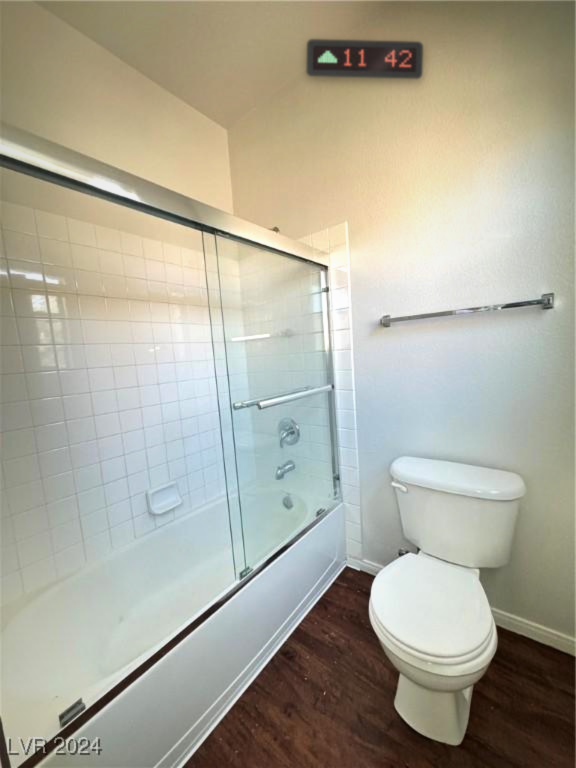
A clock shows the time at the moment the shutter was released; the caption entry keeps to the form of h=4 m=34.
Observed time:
h=11 m=42
